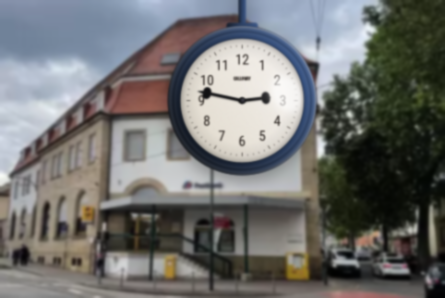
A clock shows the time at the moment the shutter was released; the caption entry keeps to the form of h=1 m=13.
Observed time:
h=2 m=47
